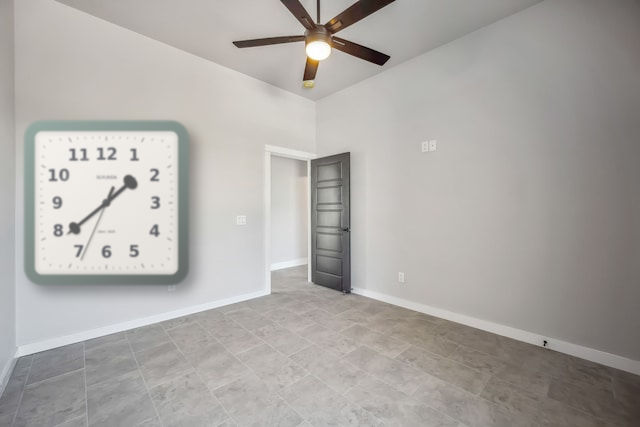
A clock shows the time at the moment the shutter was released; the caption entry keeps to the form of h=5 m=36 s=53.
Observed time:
h=1 m=38 s=34
